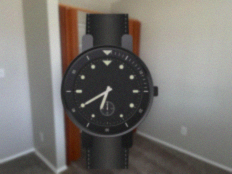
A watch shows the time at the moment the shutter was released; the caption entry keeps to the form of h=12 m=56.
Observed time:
h=6 m=40
